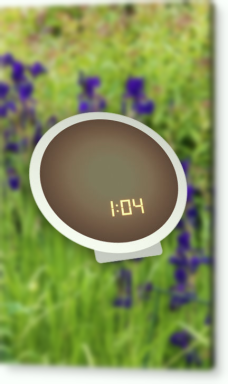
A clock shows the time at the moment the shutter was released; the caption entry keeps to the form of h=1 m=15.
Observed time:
h=1 m=4
